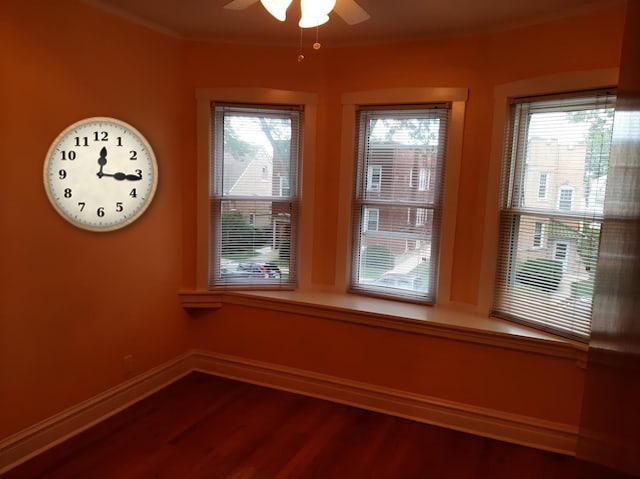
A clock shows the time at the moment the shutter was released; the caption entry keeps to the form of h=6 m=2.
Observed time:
h=12 m=16
